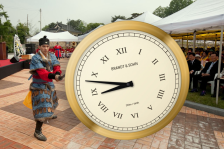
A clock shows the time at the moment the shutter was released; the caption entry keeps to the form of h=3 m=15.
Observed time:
h=8 m=48
